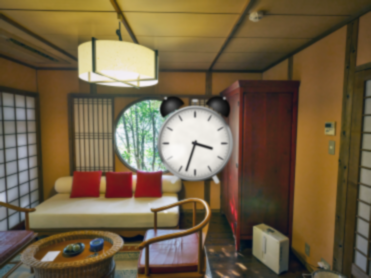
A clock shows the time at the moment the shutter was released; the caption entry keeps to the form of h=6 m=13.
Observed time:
h=3 m=33
